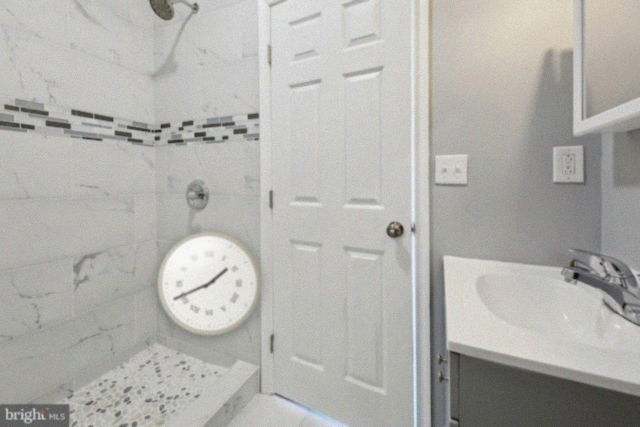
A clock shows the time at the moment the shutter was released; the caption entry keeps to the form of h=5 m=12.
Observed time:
h=1 m=41
